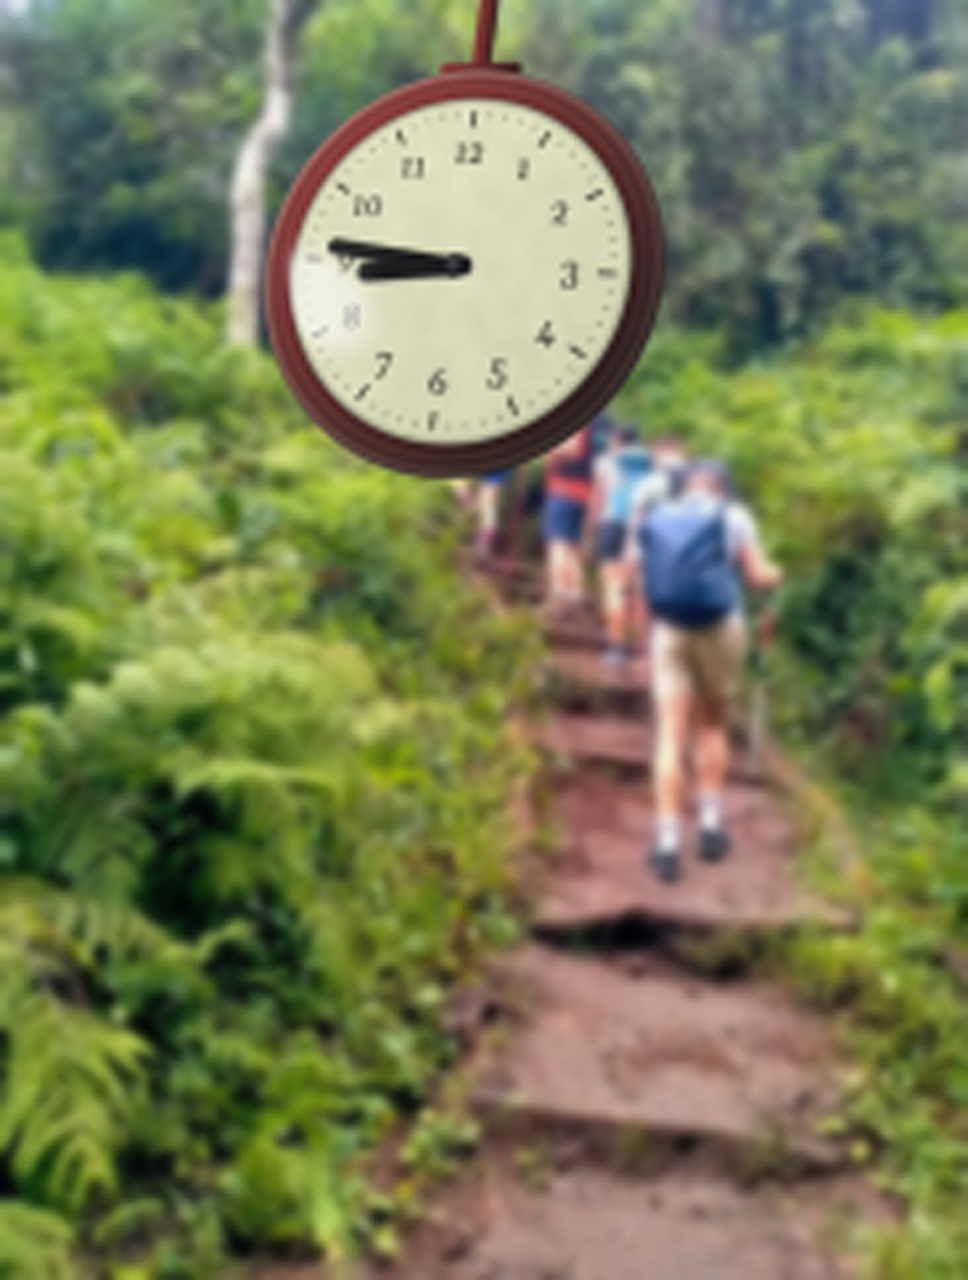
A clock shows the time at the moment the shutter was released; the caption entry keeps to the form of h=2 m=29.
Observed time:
h=8 m=46
